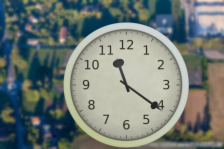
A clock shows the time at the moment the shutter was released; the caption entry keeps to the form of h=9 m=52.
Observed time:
h=11 m=21
